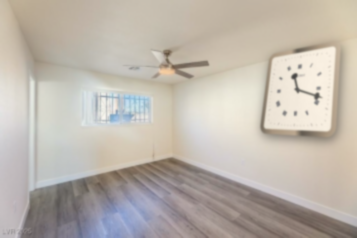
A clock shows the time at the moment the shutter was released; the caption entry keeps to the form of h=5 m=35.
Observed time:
h=11 m=18
